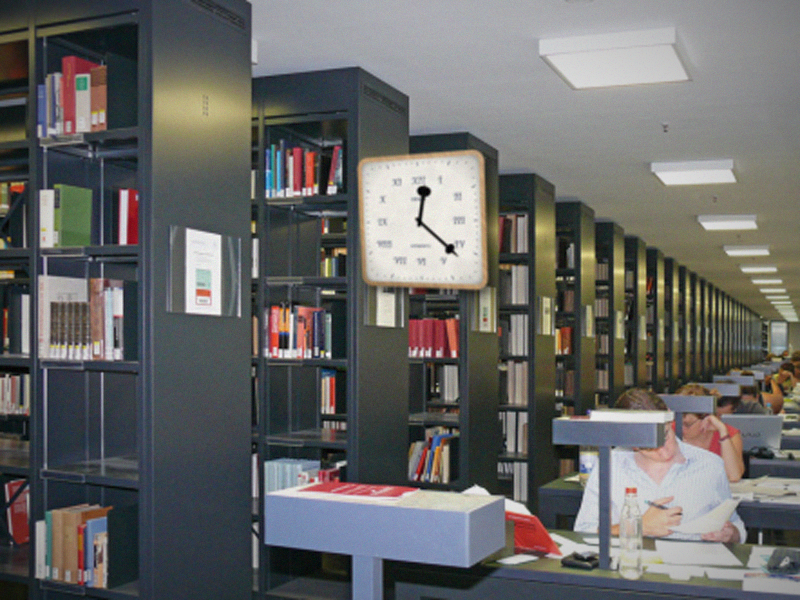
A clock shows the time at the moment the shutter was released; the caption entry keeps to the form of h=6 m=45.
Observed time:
h=12 m=22
